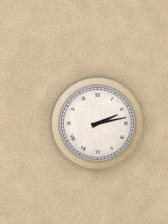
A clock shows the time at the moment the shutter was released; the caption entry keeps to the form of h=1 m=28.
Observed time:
h=2 m=13
